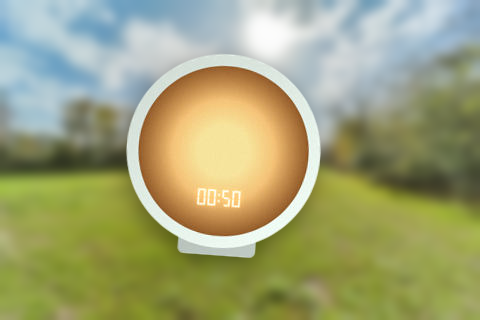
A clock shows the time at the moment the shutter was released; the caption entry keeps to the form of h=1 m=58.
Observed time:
h=0 m=50
